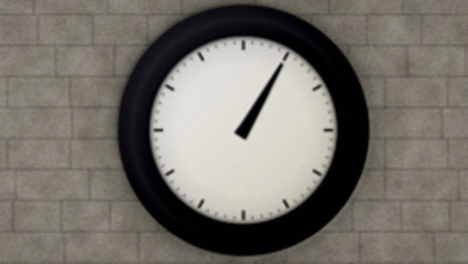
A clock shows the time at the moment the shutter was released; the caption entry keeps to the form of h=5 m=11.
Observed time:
h=1 m=5
